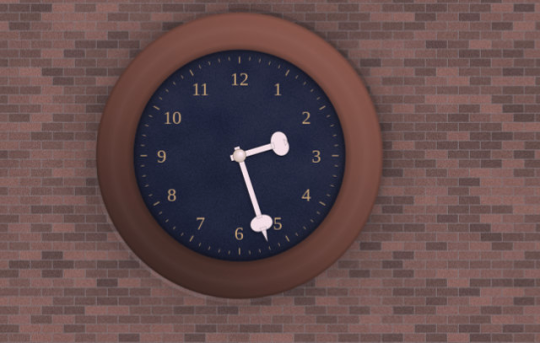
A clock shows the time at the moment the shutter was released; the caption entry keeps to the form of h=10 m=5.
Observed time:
h=2 m=27
